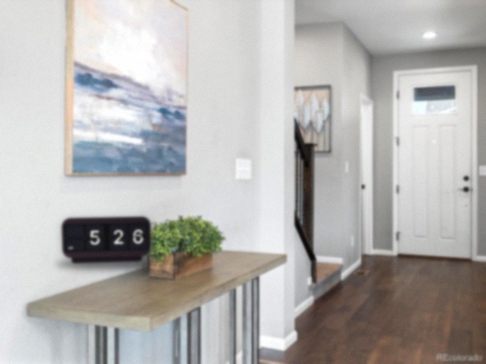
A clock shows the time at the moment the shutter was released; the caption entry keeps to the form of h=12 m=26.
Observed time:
h=5 m=26
